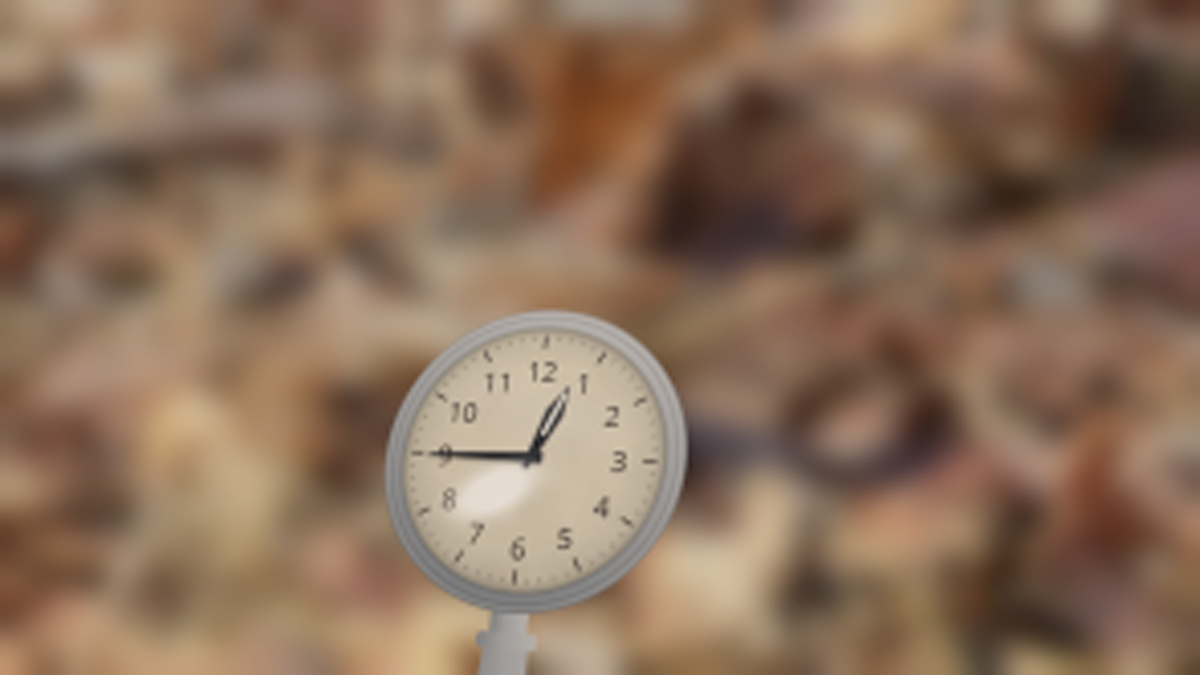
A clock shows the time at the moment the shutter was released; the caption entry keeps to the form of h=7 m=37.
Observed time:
h=12 m=45
